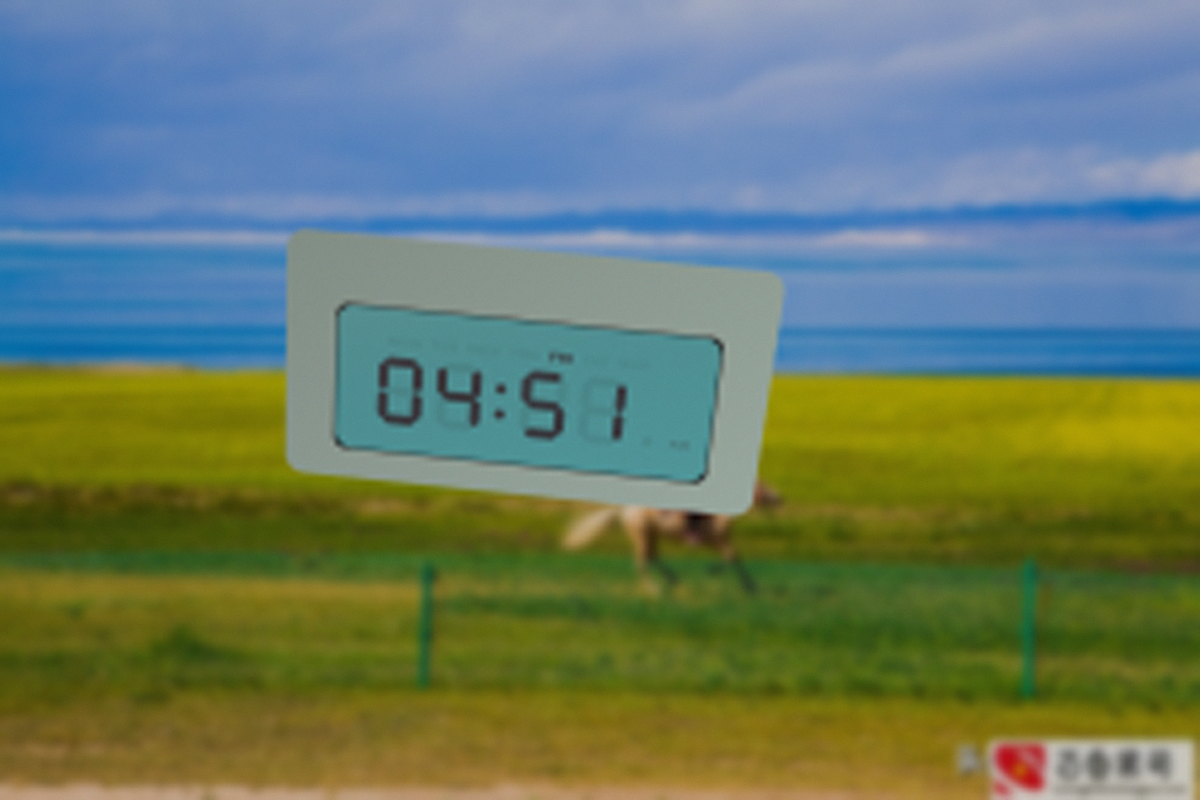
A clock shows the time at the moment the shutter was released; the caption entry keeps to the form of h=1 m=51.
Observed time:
h=4 m=51
